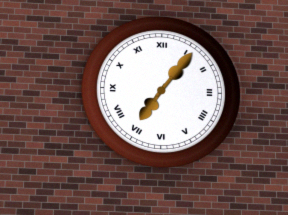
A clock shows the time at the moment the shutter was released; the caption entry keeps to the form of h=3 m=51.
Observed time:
h=7 m=6
